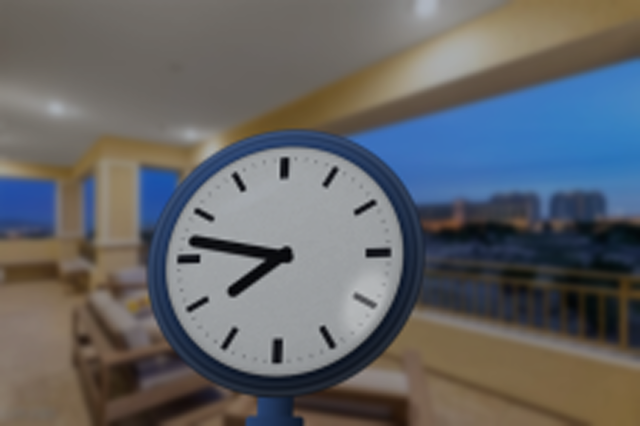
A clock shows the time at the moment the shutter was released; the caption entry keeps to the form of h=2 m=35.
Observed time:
h=7 m=47
